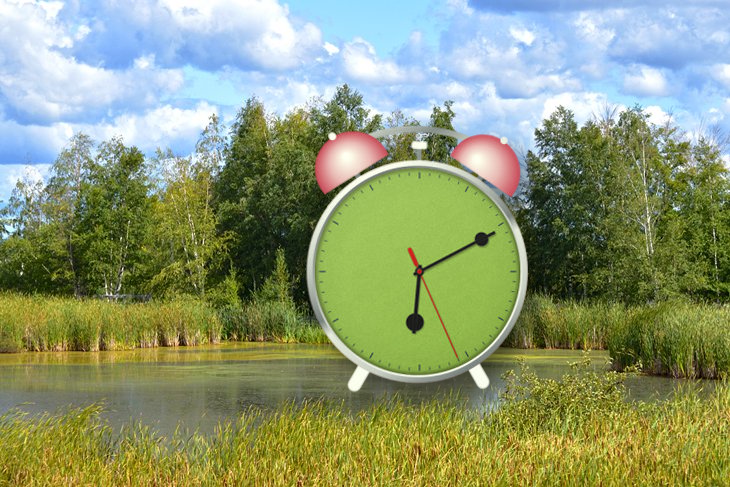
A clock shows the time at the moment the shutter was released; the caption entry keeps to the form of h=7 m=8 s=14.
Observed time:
h=6 m=10 s=26
